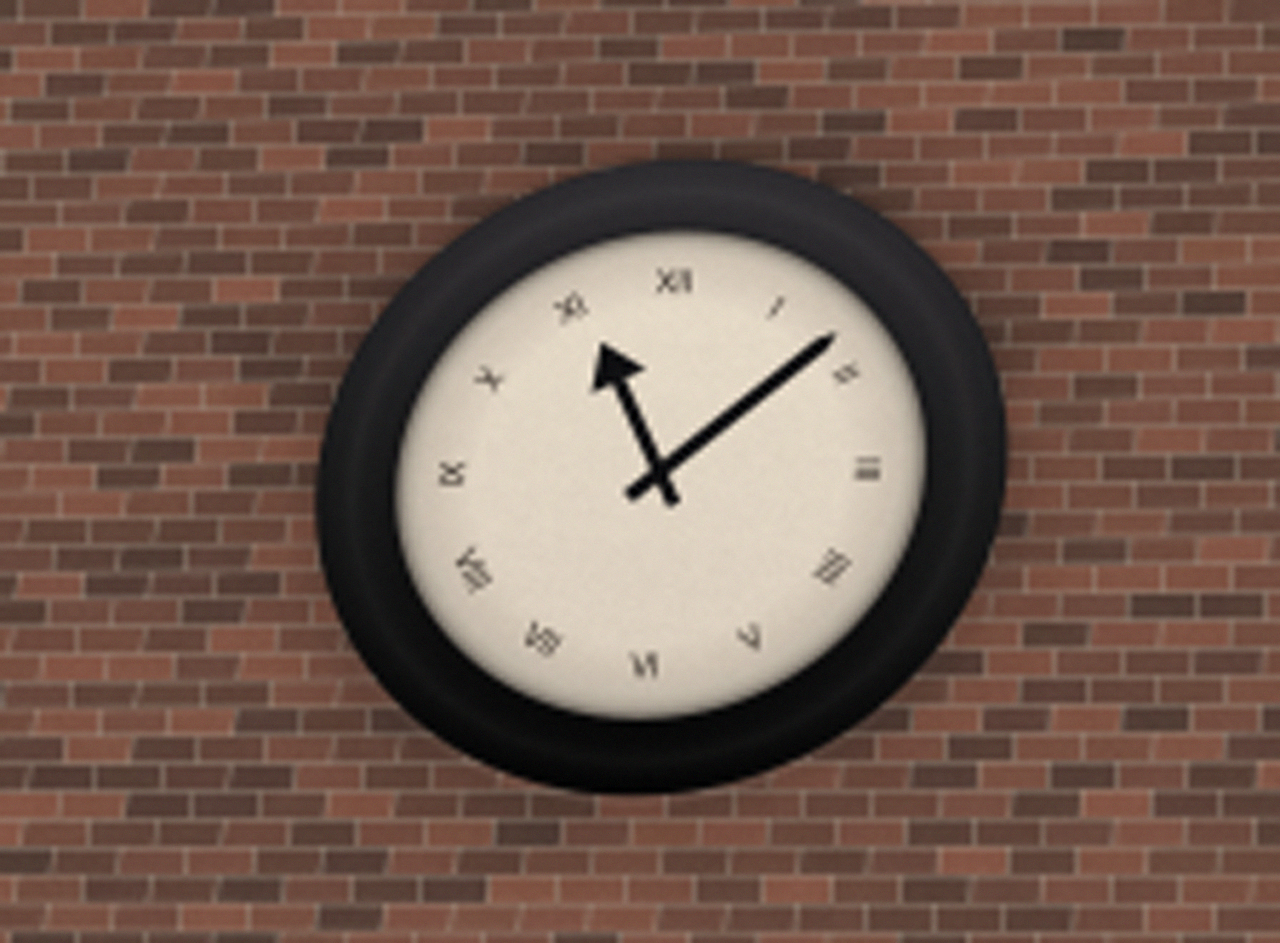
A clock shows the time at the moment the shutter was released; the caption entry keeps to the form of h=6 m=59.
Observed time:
h=11 m=8
